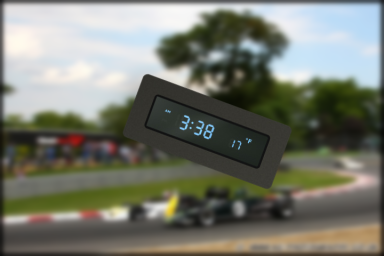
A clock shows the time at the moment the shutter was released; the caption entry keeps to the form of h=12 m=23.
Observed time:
h=3 m=38
